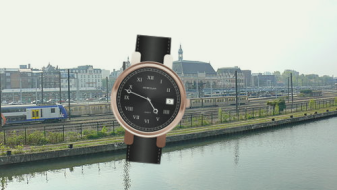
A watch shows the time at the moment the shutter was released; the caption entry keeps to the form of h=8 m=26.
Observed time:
h=4 m=48
